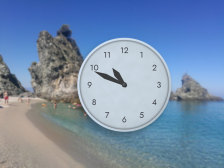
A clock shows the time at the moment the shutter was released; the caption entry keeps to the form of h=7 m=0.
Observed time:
h=10 m=49
